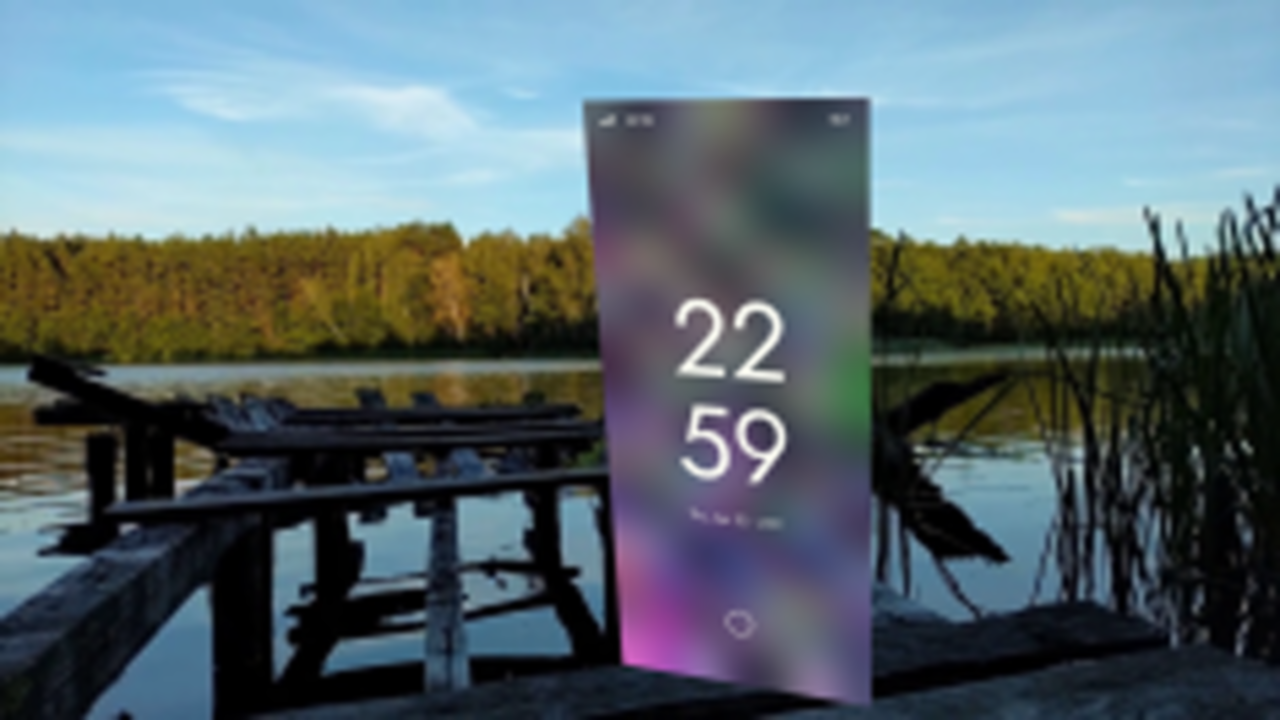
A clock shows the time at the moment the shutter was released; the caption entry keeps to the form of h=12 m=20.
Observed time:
h=22 m=59
